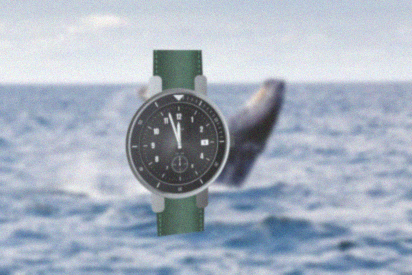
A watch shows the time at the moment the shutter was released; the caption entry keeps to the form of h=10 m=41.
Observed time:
h=11 m=57
